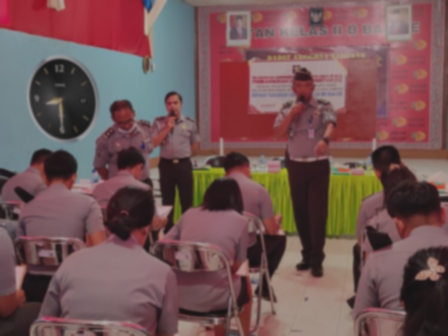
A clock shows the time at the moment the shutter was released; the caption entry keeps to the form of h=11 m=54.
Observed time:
h=8 m=30
